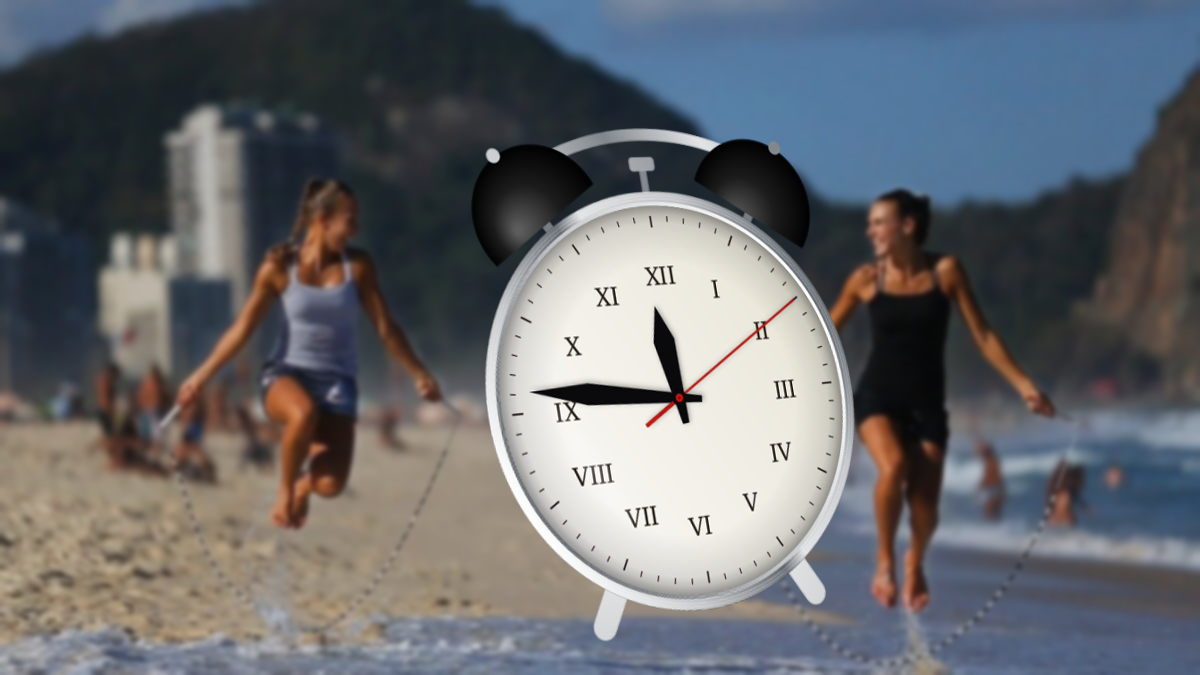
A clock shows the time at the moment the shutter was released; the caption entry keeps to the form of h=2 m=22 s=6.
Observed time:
h=11 m=46 s=10
